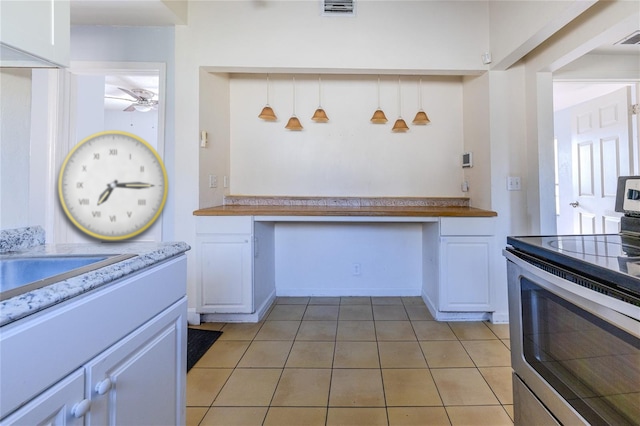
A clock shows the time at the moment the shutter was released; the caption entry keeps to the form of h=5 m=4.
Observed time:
h=7 m=15
